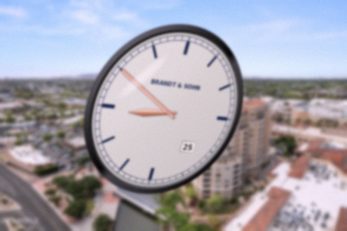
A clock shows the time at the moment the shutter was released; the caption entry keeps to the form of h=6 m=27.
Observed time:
h=8 m=50
